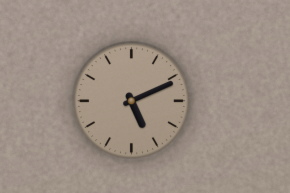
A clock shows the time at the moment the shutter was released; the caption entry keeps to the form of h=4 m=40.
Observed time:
h=5 m=11
